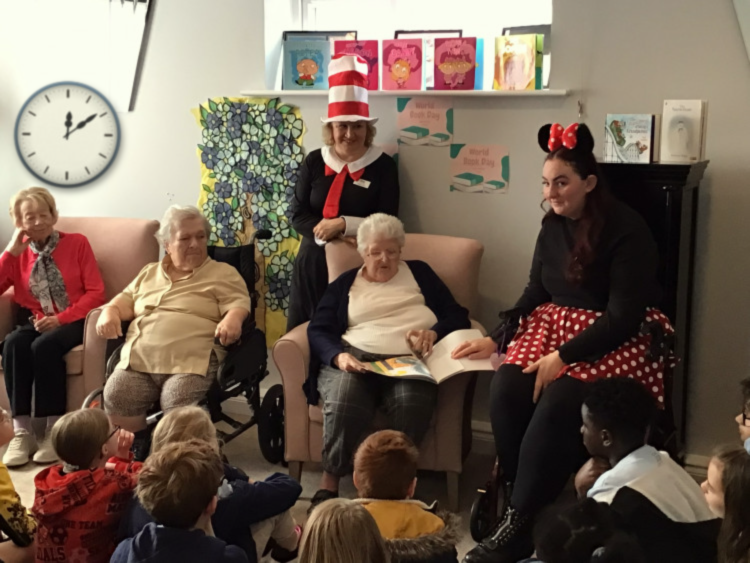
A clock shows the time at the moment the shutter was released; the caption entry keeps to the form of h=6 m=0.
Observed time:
h=12 m=9
